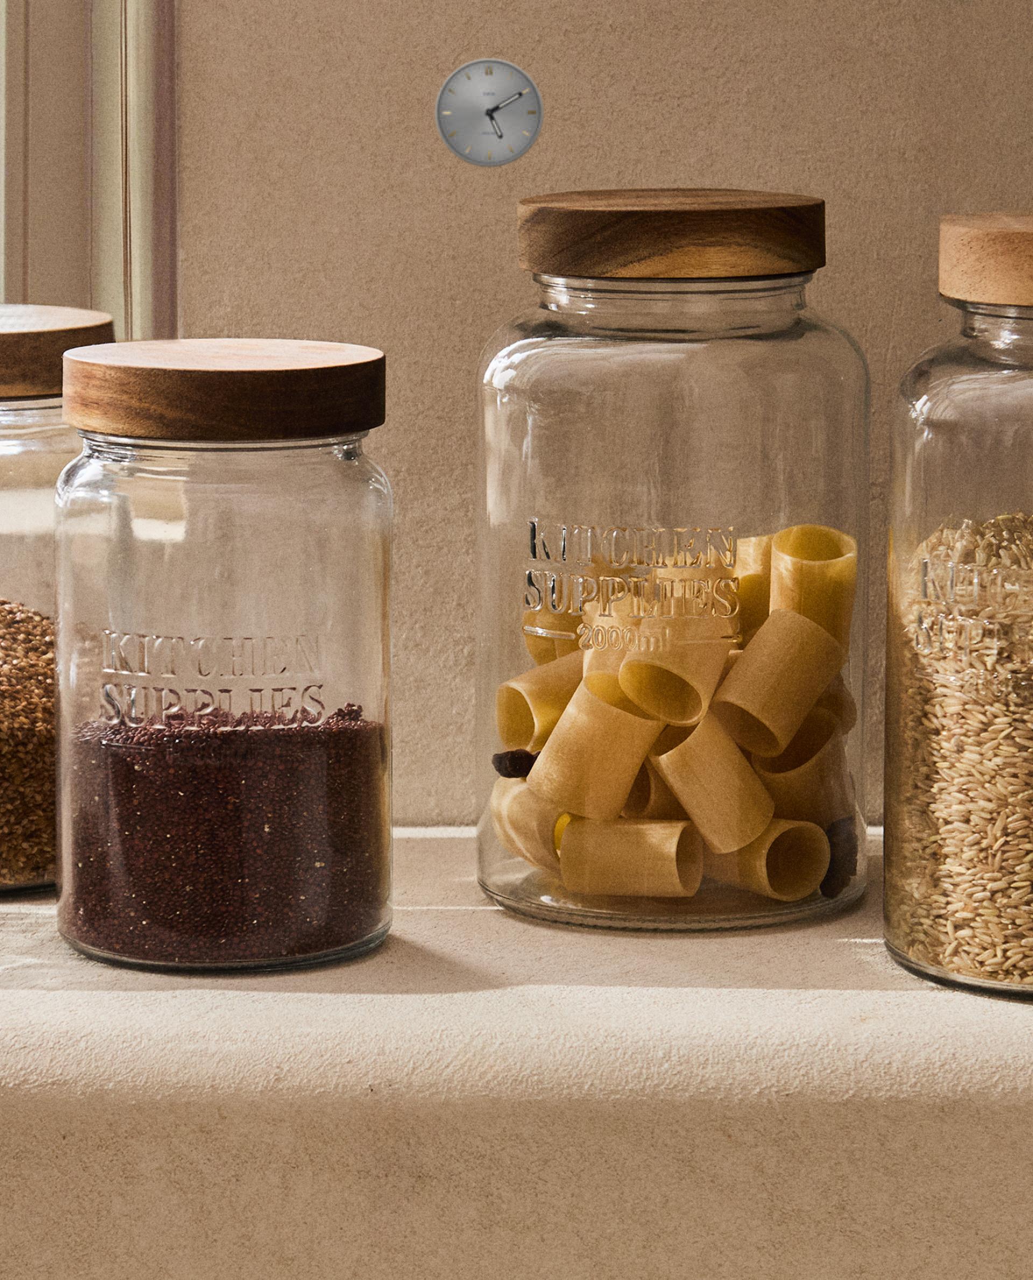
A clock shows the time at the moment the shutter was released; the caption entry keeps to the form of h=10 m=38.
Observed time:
h=5 m=10
